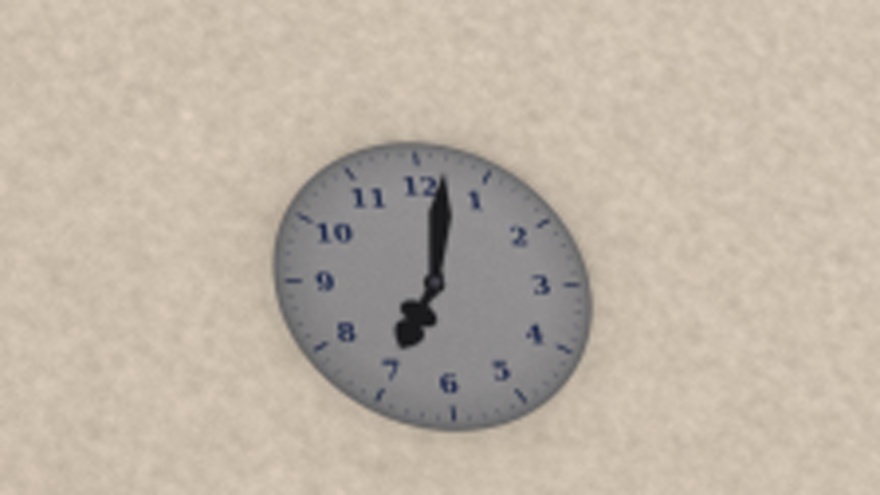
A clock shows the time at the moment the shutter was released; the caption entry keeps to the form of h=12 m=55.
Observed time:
h=7 m=2
